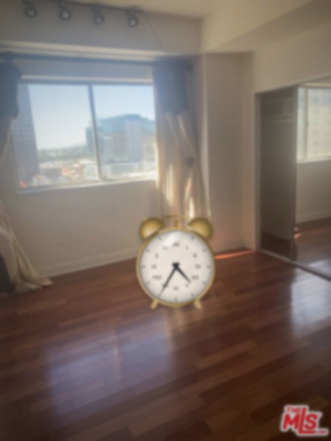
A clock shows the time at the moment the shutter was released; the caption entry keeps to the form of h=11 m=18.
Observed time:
h=4 m=35
